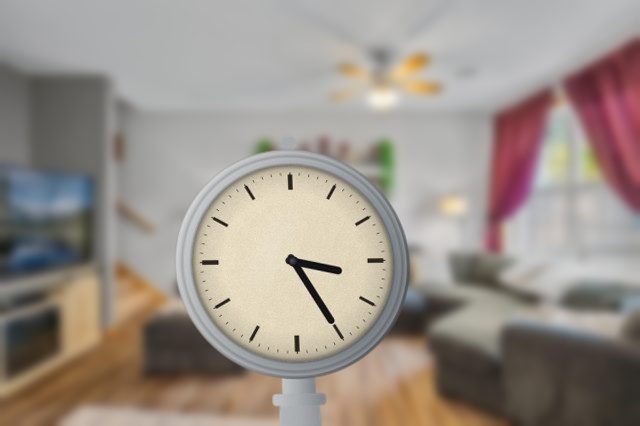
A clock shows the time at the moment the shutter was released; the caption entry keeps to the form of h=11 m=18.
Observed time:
h=3 m=25
